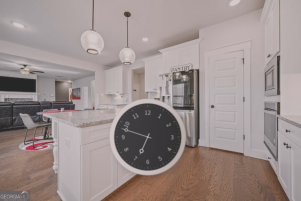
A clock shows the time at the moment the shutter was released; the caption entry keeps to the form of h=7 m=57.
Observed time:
h=6 m=48
